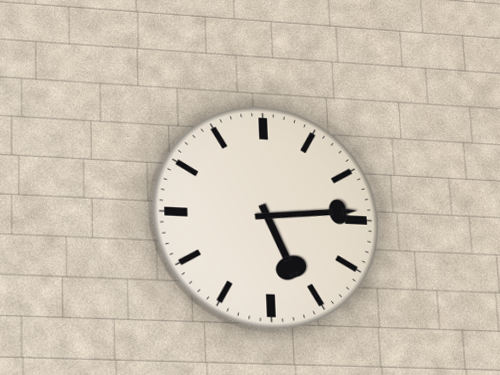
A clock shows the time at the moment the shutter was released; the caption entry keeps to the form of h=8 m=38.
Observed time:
h=5 m=14
